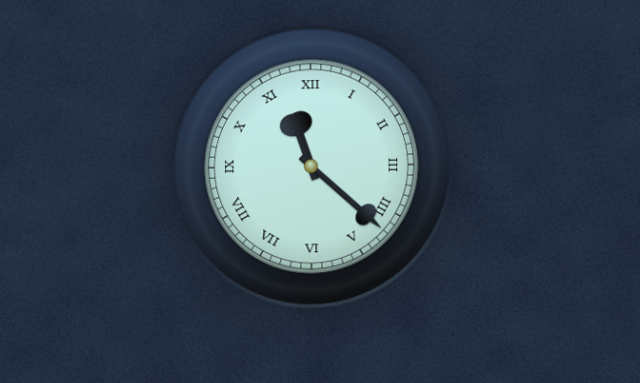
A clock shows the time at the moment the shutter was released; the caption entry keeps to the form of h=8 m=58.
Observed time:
h=11 m=22
